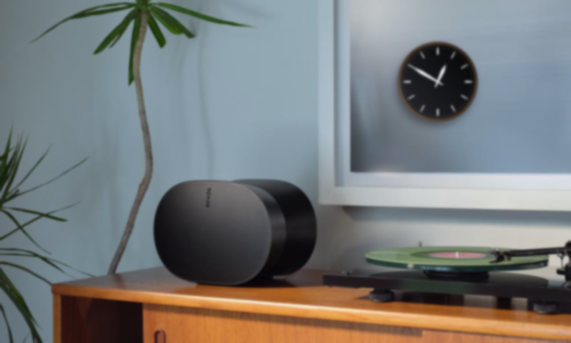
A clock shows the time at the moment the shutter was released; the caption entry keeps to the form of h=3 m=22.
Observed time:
h=12 m=50
